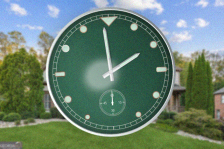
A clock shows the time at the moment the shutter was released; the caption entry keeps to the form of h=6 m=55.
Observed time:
h=1 m=59
